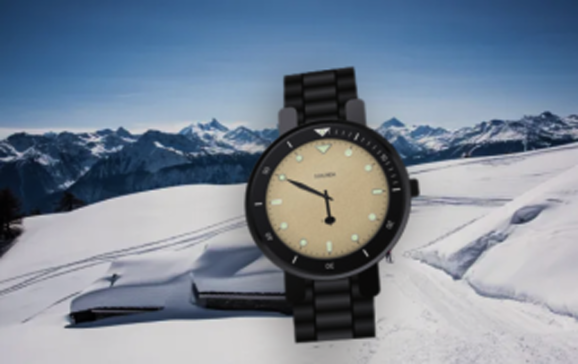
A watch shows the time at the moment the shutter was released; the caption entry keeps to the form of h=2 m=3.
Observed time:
h=5 m=50
